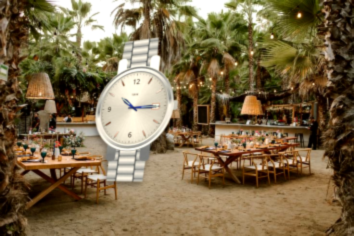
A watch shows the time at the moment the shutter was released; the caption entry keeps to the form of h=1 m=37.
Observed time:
h=10 m=15
